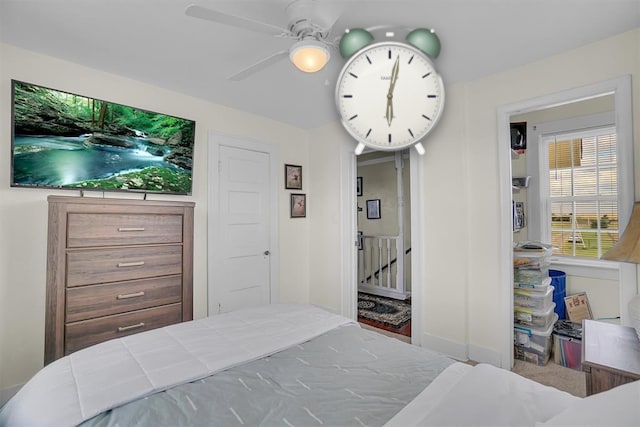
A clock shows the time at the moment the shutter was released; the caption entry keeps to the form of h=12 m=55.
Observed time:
h=6 m=2
